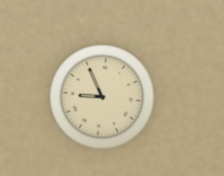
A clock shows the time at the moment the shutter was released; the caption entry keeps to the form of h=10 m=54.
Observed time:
h=8 m=55
